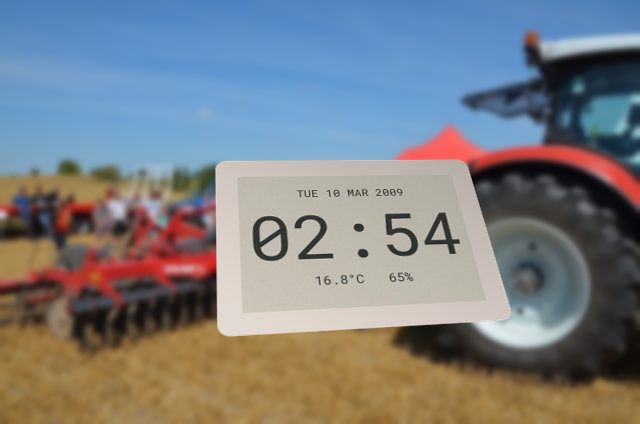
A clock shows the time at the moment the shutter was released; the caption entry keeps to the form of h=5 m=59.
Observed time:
h=2 m=54
